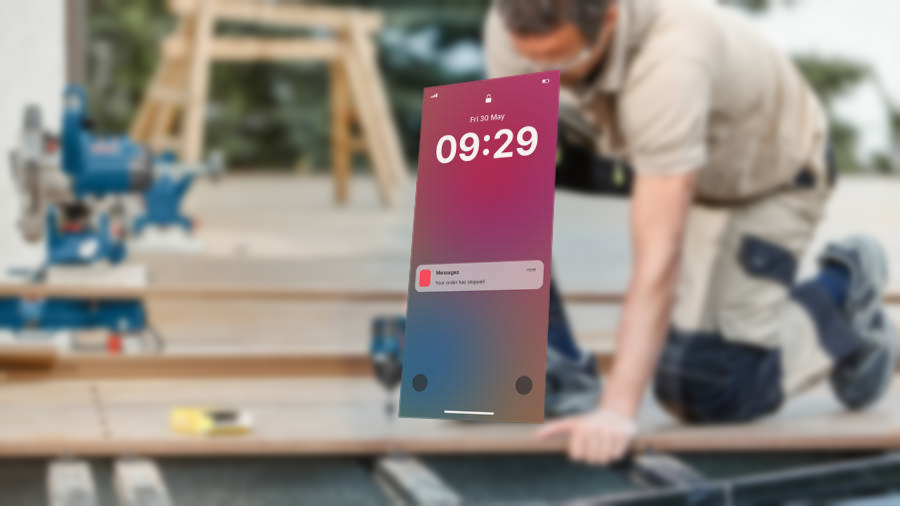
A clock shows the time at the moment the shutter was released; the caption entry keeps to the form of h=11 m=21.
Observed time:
h=9 m=29
